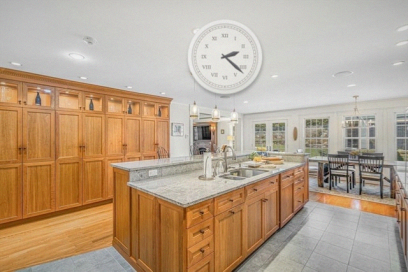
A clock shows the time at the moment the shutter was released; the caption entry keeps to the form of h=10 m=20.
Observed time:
h=2 m=22
